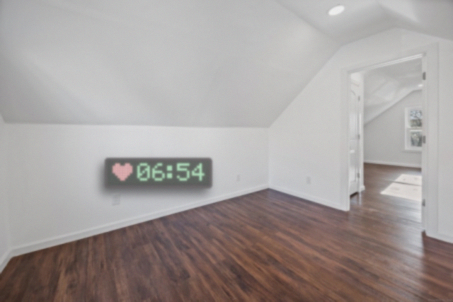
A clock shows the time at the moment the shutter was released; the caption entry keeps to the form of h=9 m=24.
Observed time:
h=6 m=54
